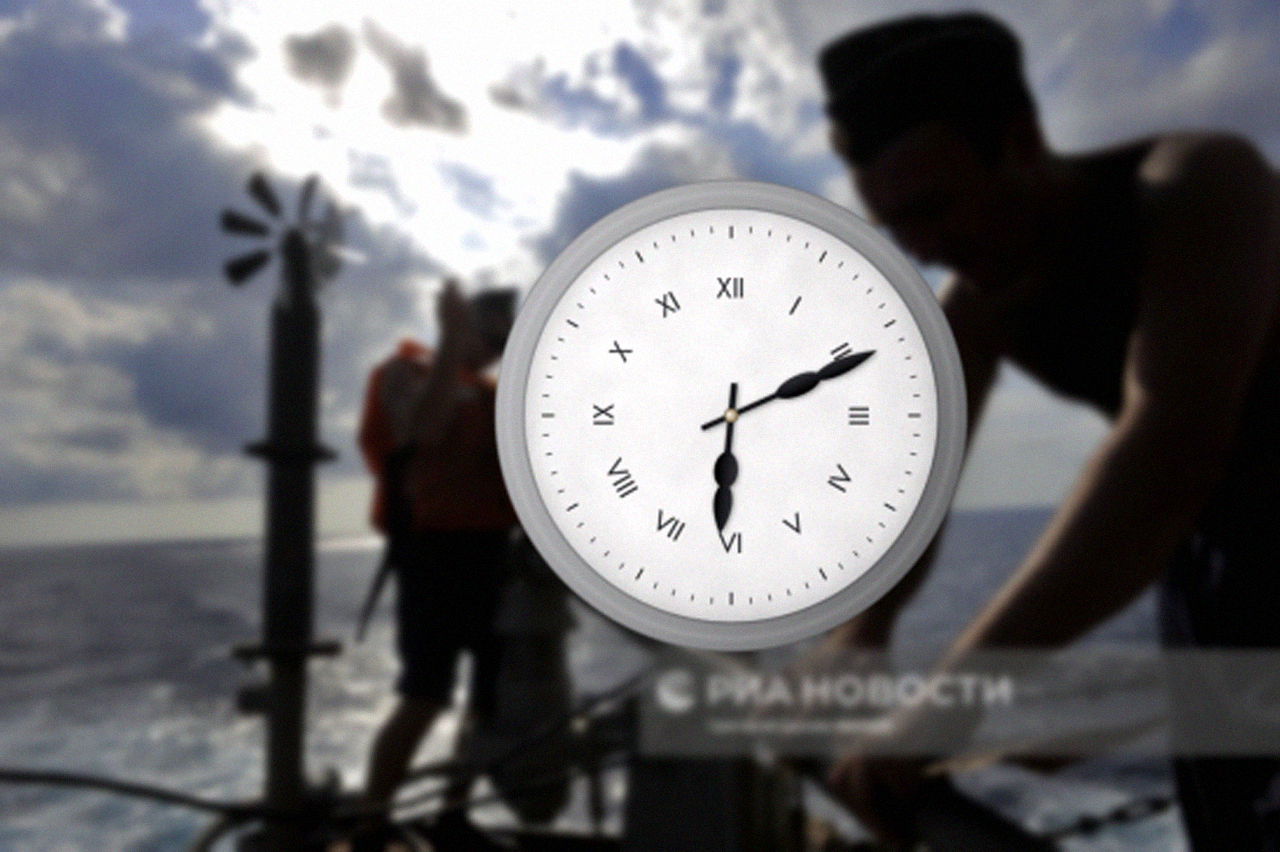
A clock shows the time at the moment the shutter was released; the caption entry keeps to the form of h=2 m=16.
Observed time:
h=6 m=11
